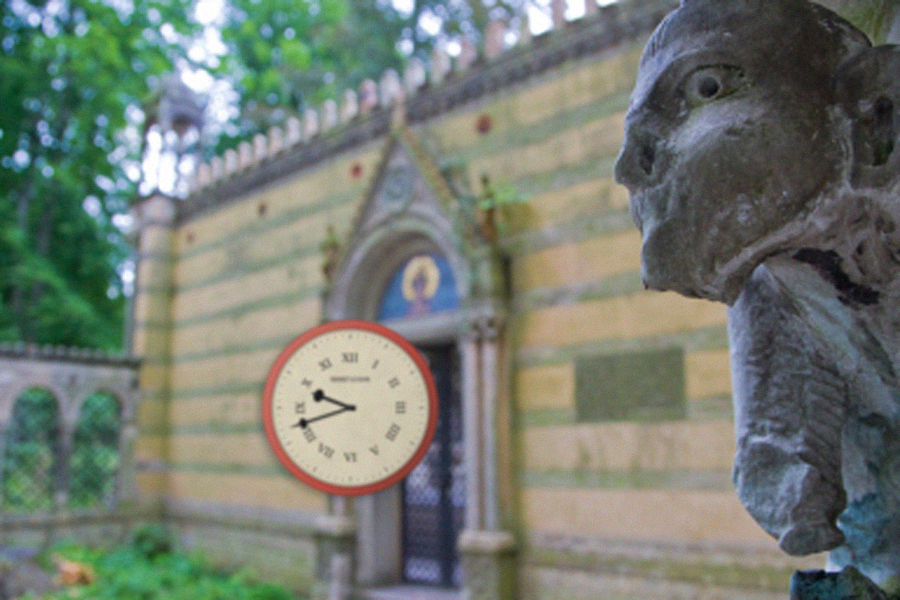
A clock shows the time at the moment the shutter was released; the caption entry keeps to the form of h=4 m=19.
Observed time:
h=9 m=42
